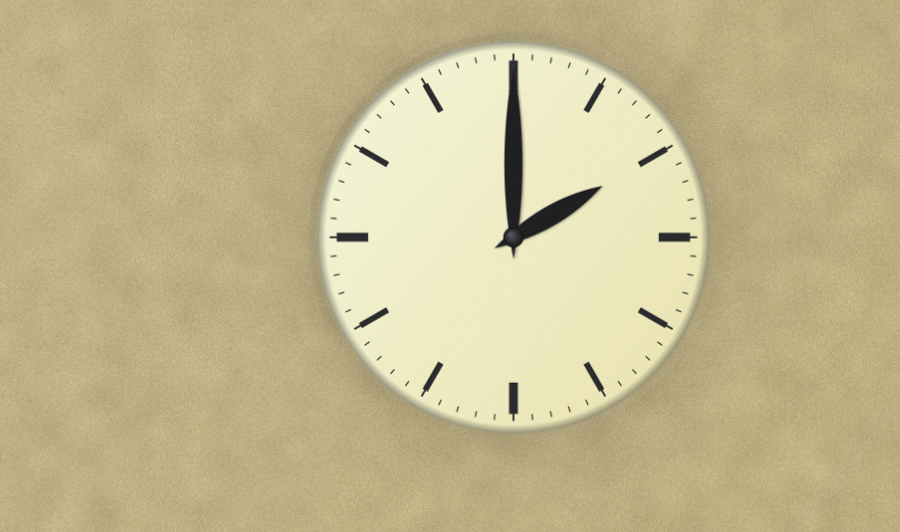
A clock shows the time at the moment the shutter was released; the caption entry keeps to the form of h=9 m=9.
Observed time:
h=2 m=0
